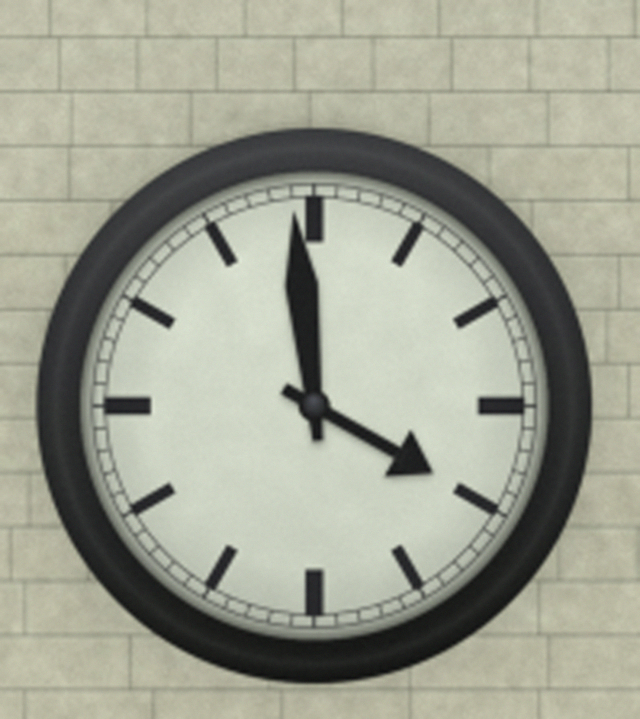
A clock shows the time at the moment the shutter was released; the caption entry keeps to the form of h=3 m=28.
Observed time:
h=3 m=59
